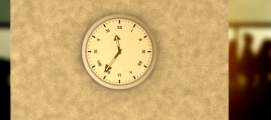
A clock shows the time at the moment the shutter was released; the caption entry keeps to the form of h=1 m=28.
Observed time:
h=11 m=36
